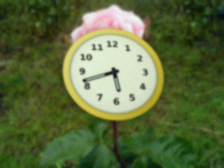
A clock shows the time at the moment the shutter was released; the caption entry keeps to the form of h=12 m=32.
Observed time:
h=5 m=42
